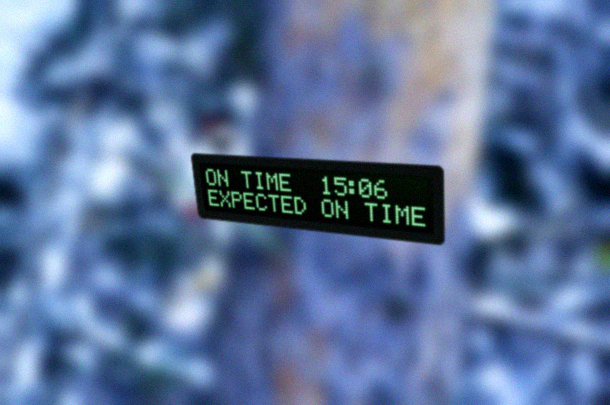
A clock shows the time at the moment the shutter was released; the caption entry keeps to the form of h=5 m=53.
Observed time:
h=15 m=6
